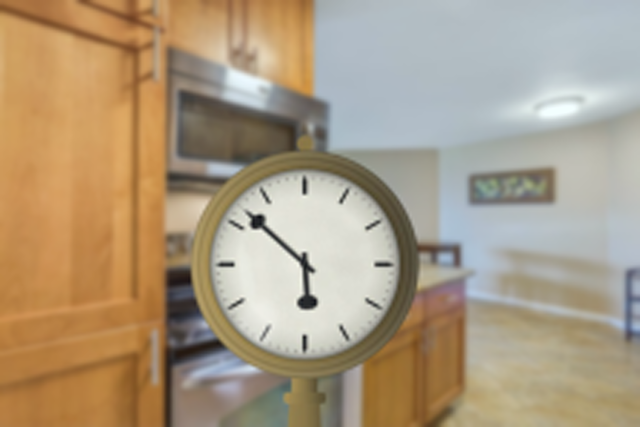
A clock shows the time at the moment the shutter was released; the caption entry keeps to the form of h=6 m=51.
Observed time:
h=5 m=52
